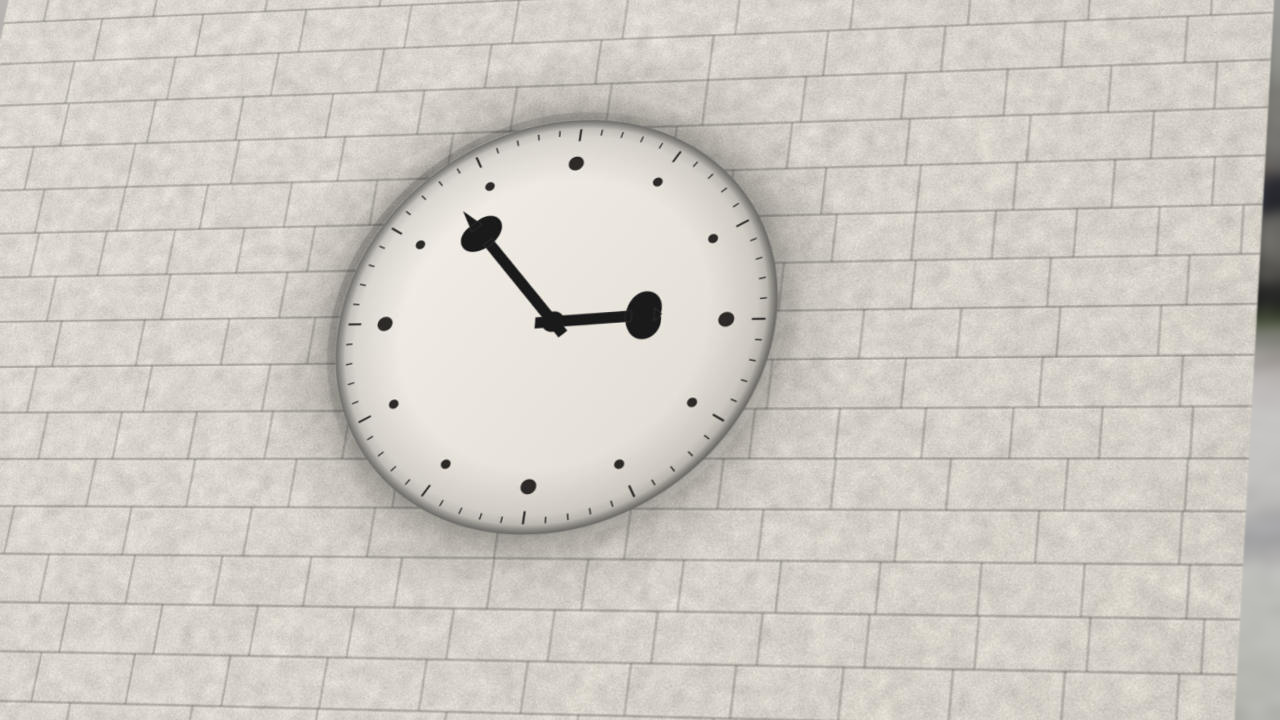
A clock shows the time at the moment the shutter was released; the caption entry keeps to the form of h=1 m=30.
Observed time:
h=2 m=53
